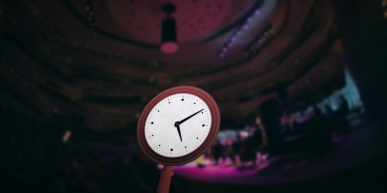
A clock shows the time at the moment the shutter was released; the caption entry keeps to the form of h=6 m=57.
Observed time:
h=5 m=9
